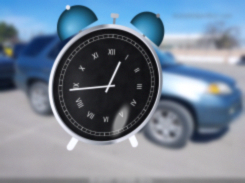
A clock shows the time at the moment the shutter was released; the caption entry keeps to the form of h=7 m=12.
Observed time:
h=12 m=44
